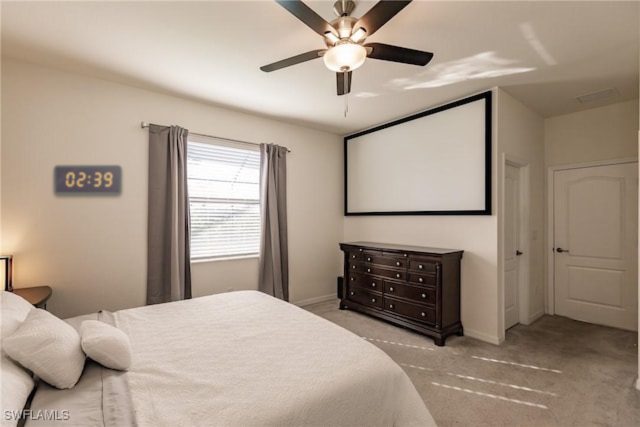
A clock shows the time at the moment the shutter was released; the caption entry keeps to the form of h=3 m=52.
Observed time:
h=2 m=39
